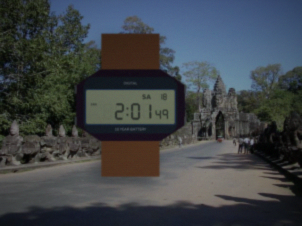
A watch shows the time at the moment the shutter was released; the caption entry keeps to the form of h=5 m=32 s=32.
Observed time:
h=2 m=1 s=49
